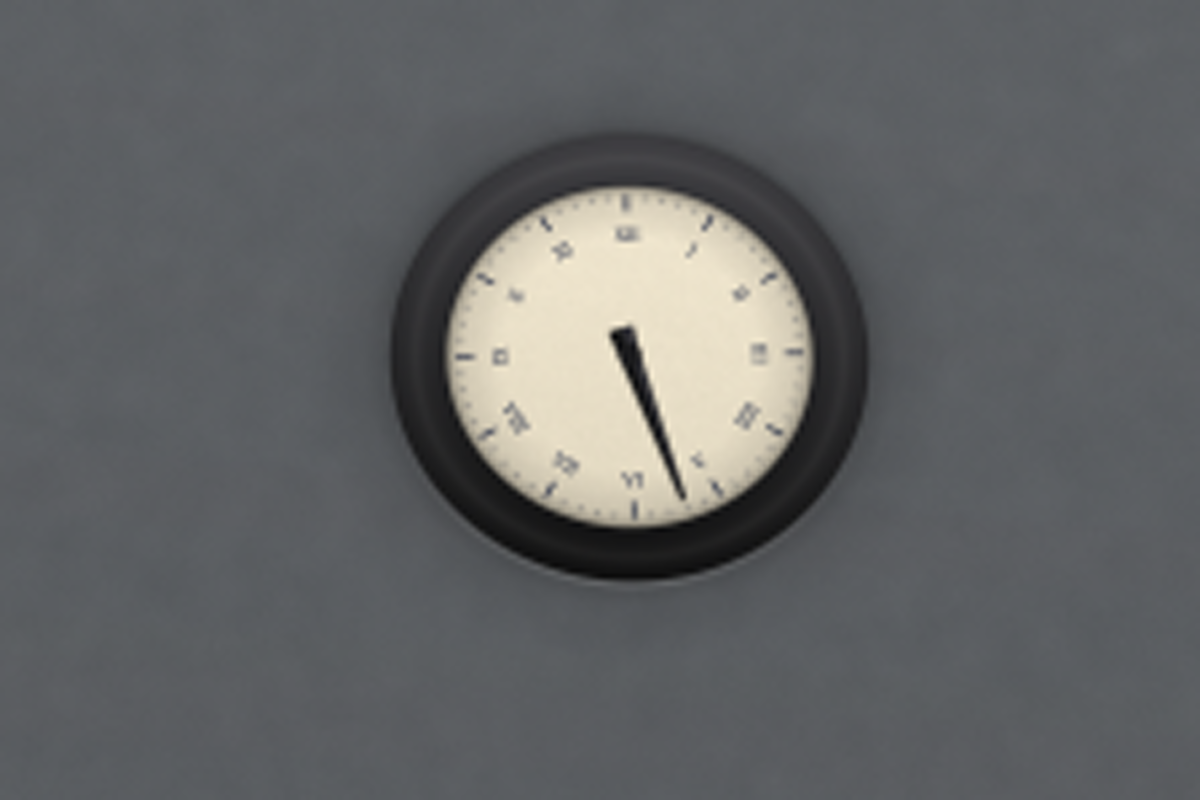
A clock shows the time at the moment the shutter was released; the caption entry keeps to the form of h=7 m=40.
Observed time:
h=5 m=27
